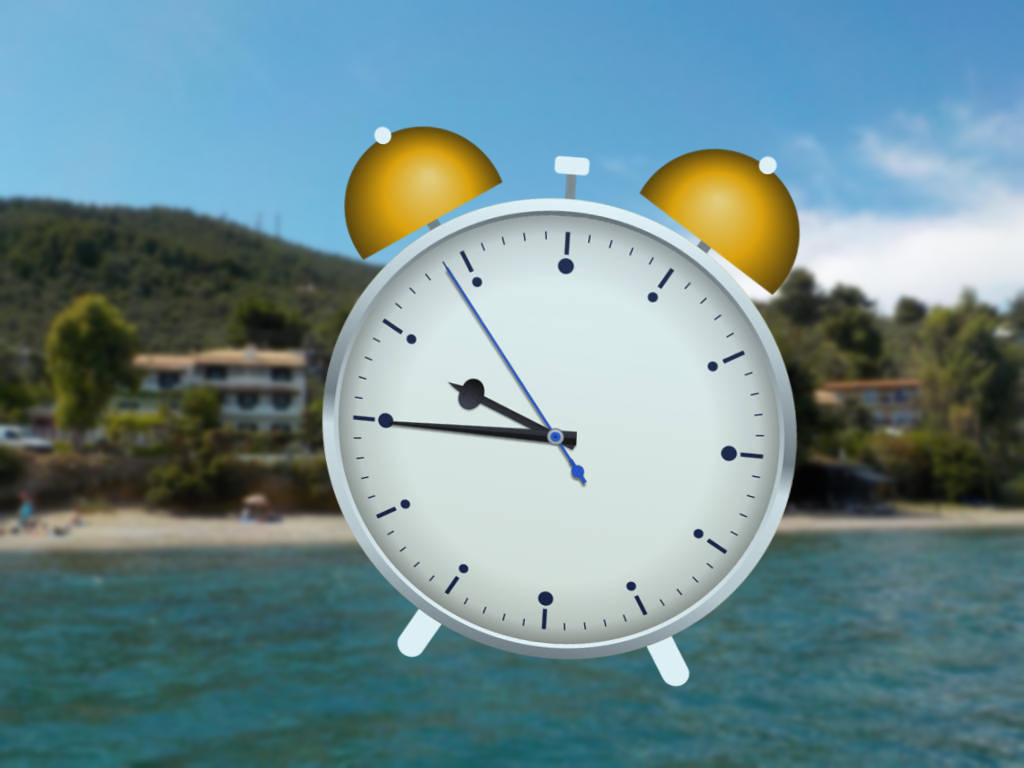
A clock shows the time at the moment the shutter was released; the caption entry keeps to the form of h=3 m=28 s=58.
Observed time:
h=9 m=44 s=54
